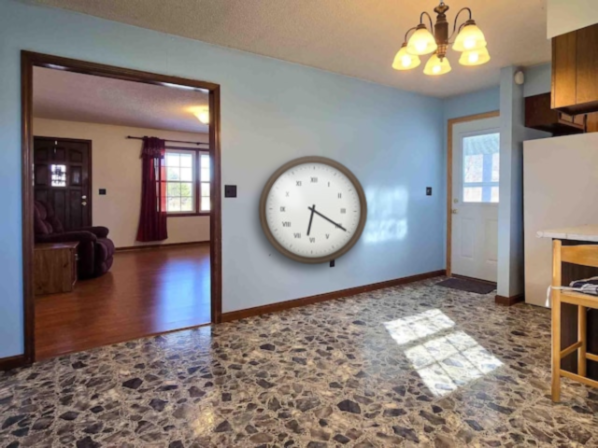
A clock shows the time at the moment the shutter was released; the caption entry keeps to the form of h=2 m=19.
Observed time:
h=6 m=20
